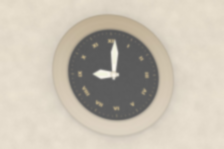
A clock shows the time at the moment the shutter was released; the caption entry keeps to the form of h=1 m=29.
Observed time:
h=9 m=1
